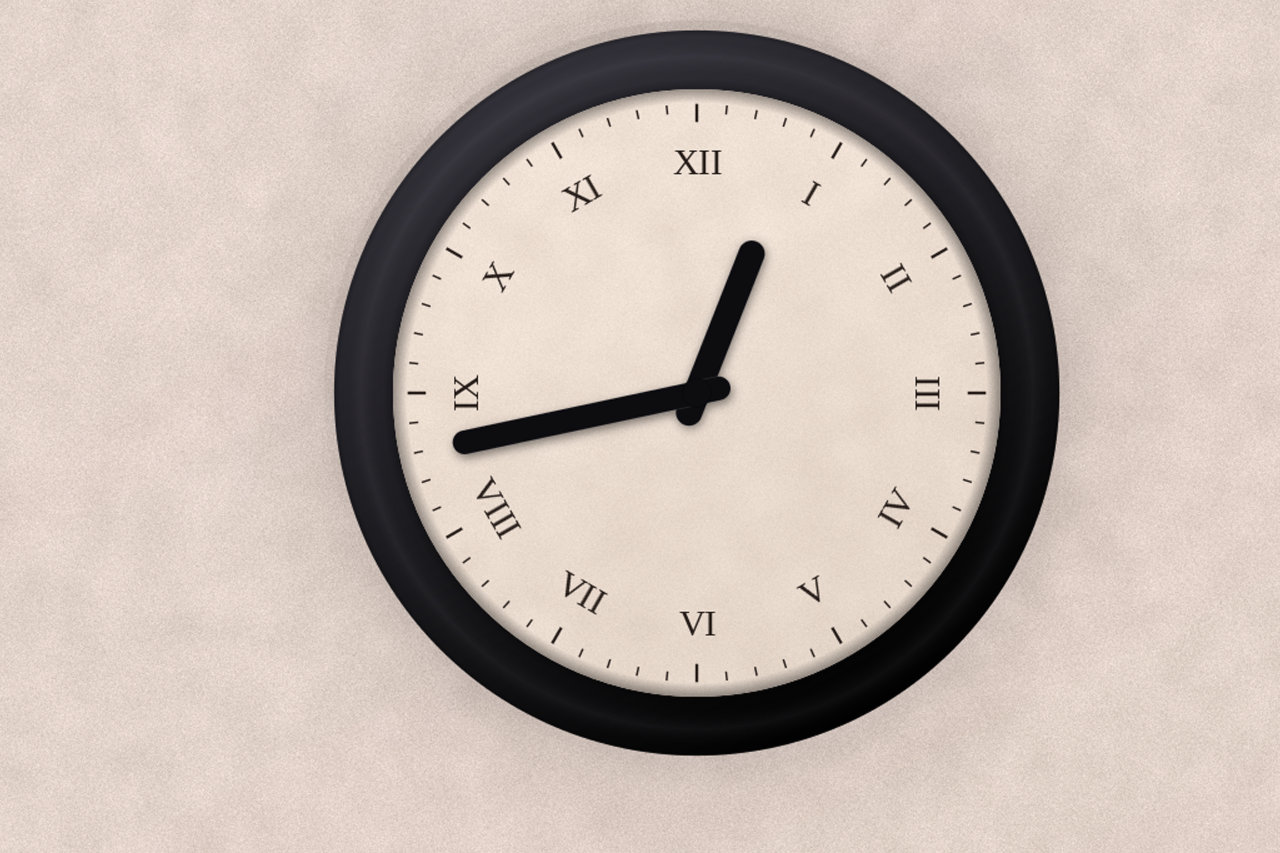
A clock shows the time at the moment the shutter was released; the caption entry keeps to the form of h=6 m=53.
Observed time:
h=12 m=43
